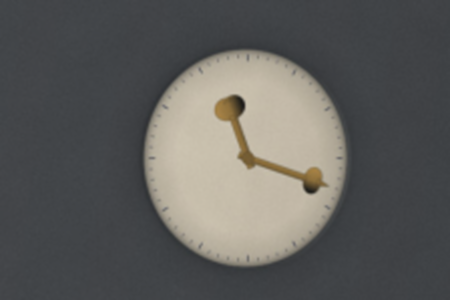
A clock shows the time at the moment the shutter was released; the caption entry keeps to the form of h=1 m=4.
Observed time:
h=11 m=18
